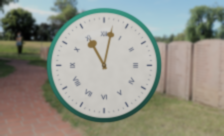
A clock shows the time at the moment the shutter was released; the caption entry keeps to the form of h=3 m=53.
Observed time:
h=11 m=2
